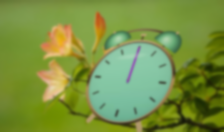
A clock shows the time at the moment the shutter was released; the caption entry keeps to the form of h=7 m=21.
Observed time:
h=12 m=0
